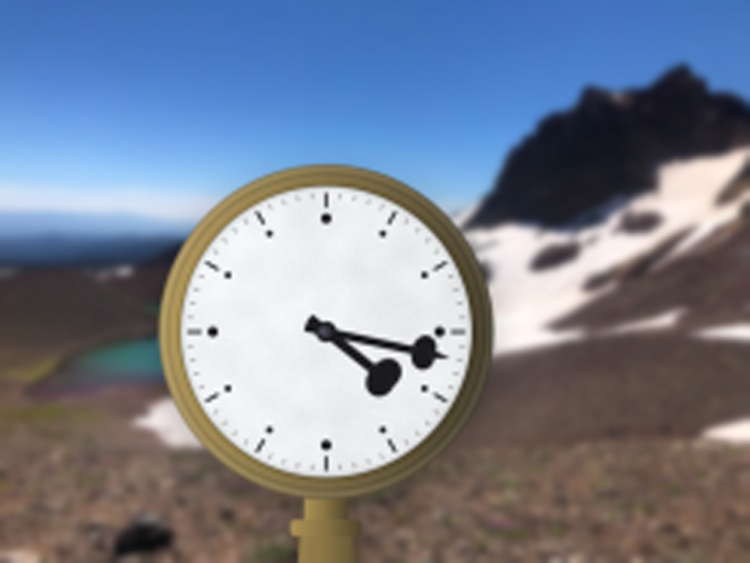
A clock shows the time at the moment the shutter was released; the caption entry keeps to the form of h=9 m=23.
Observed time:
h=4 m=17
